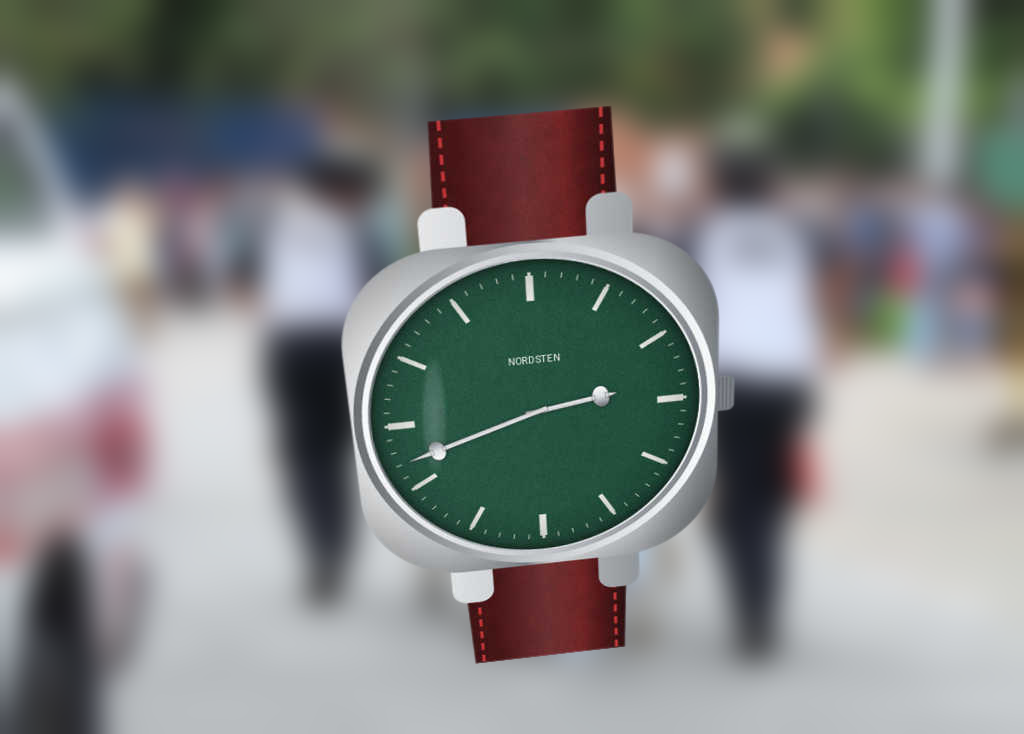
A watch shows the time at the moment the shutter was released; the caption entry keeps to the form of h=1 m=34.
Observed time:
h=2 m=42
